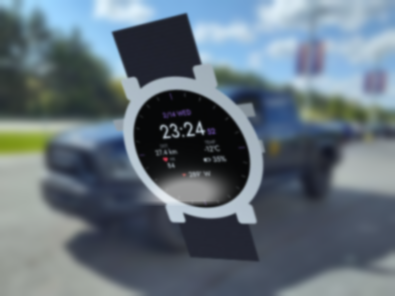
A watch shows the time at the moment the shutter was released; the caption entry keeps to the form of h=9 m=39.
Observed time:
h=23 m=24
